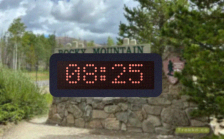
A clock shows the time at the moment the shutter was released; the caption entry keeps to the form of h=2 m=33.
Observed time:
h=8 m=25
